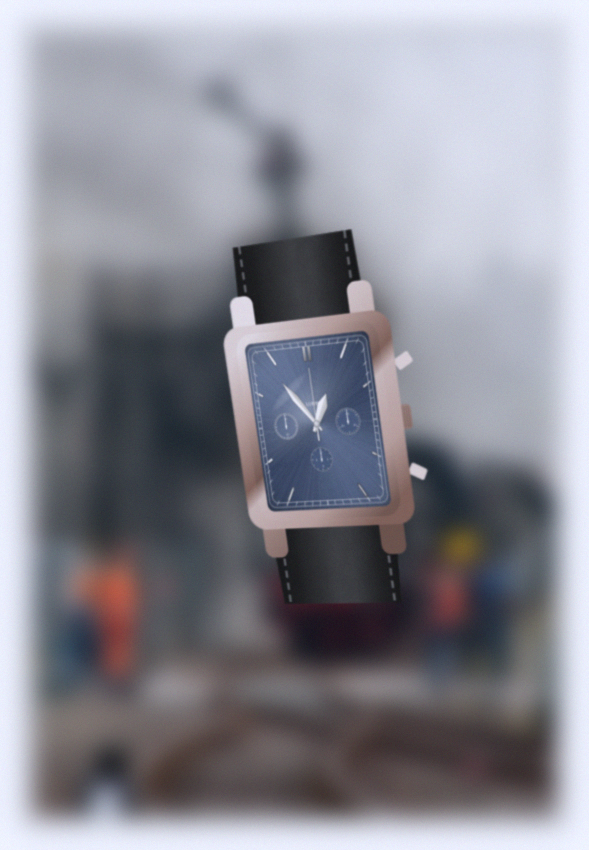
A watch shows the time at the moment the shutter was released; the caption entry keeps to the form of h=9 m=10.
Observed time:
h=12 m=54
